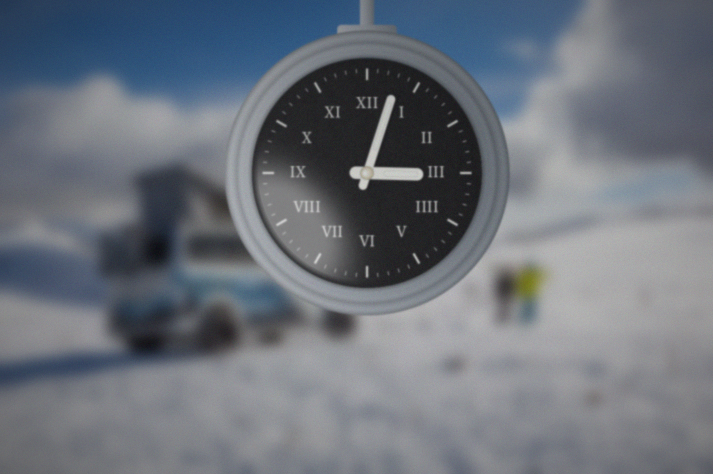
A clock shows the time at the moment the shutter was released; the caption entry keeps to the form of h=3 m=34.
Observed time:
h=3 m=3
